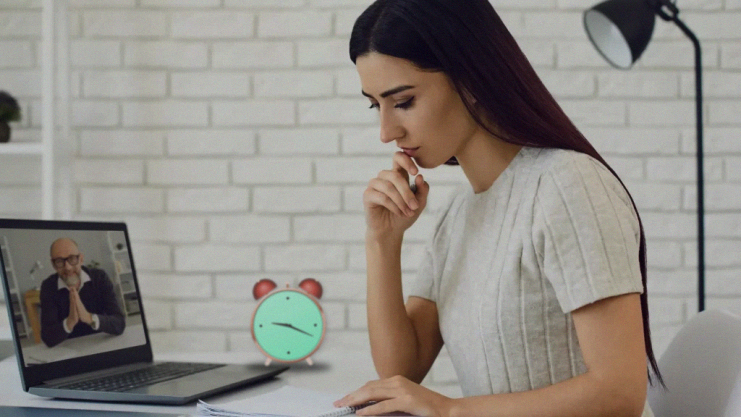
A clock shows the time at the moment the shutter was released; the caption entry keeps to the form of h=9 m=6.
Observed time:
h=9 m=19
